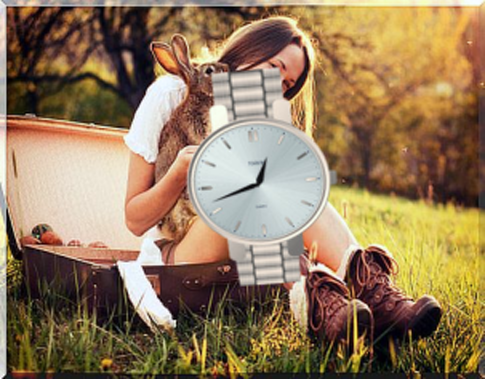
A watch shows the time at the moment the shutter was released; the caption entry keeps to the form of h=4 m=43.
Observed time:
h=12 m=42
